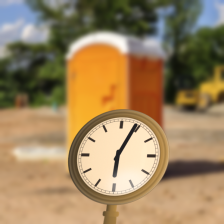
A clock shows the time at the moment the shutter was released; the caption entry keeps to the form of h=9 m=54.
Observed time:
h=6 m=4
